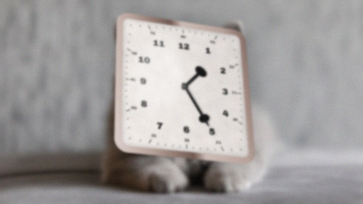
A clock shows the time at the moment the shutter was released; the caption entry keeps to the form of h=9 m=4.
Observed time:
h=1 m=25
